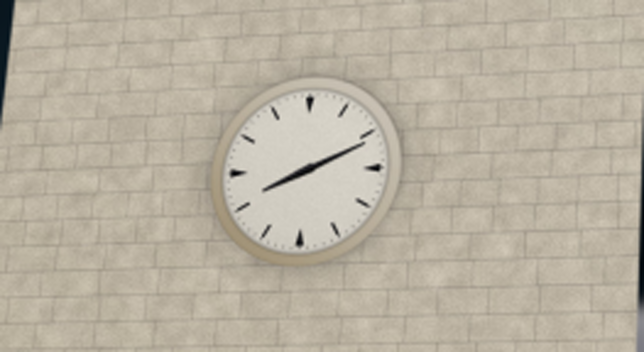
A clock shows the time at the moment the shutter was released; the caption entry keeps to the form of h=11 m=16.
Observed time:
h=8 m=11
